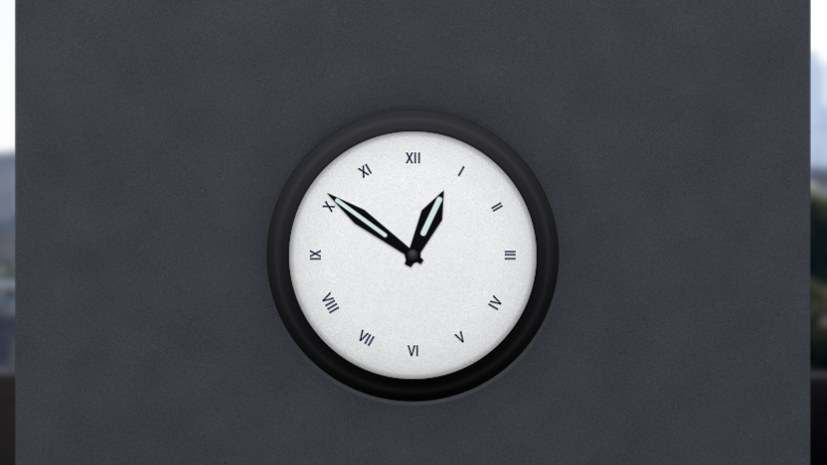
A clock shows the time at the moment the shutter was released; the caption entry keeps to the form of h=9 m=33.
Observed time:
h=12 m=51
